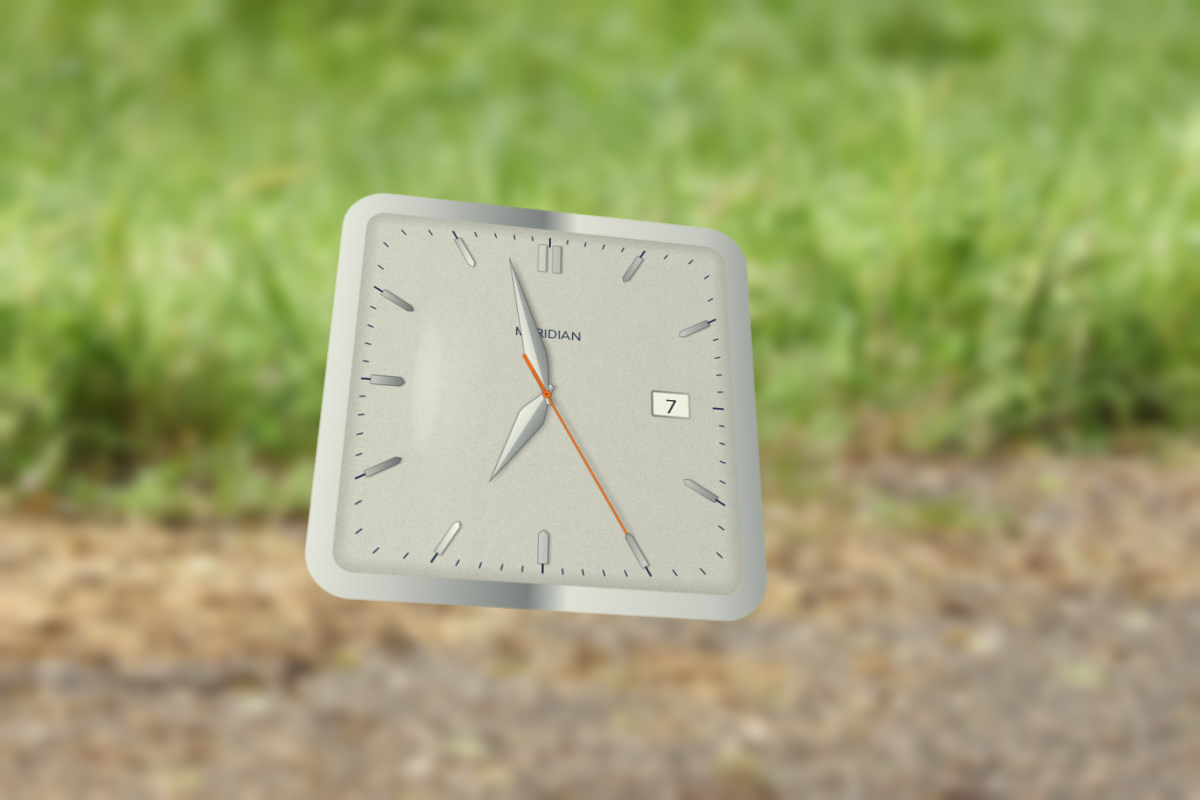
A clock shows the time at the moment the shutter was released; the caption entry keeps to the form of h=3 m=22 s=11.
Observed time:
h=6 m=57 s=25
